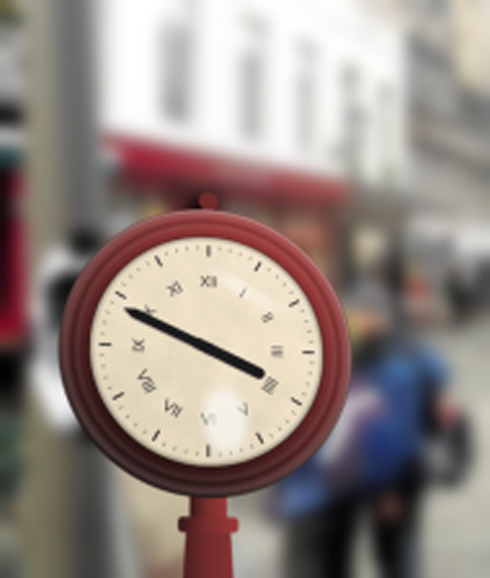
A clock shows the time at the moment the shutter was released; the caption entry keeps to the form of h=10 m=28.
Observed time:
h=3 m=49
